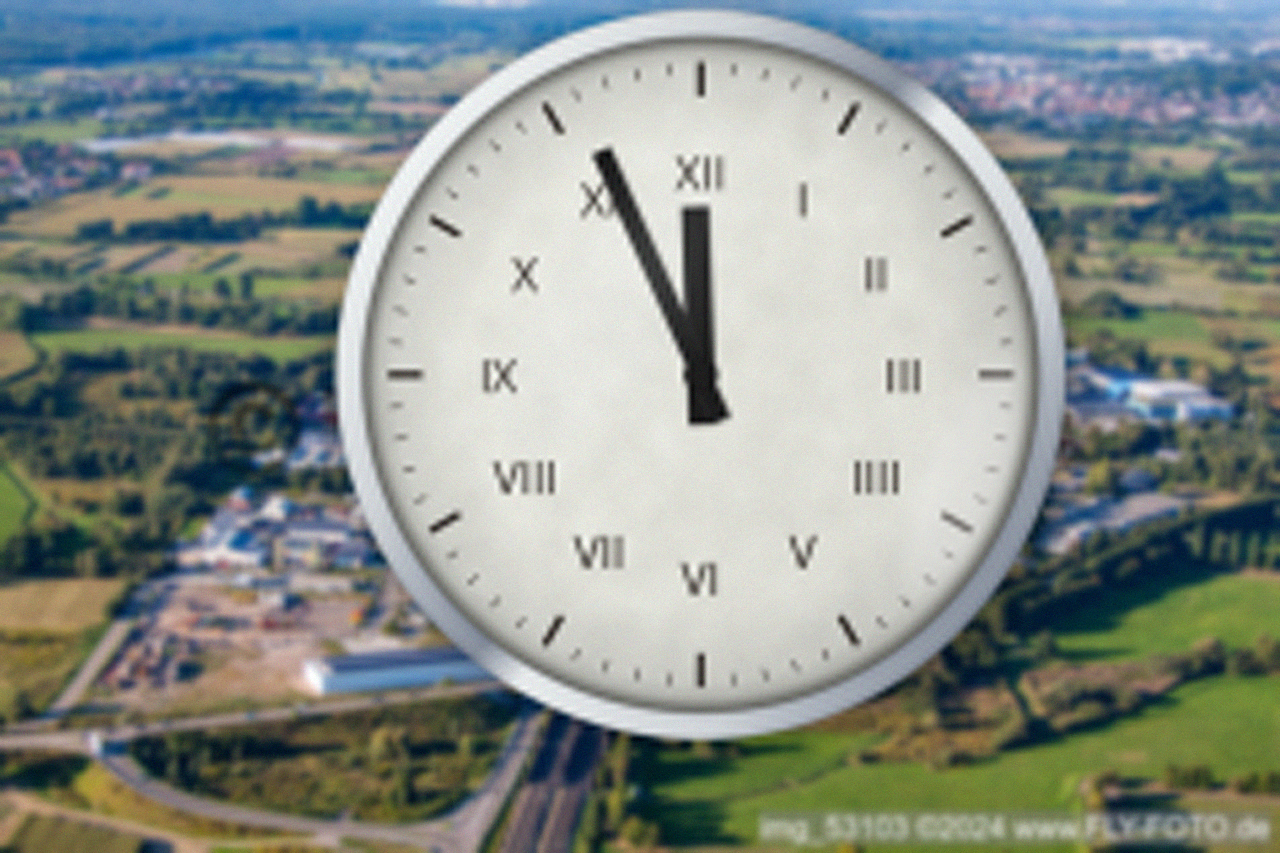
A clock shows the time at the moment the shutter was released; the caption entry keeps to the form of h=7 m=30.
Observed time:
h=11 m=56
